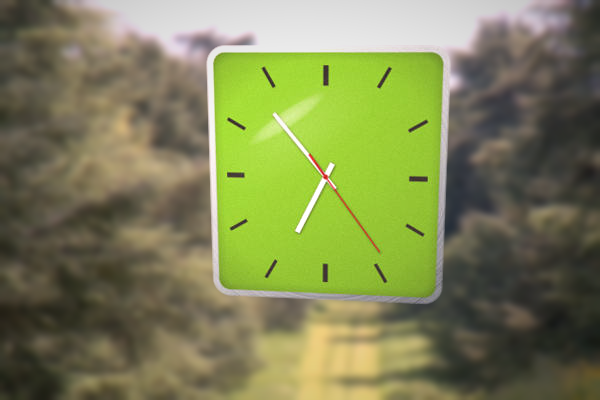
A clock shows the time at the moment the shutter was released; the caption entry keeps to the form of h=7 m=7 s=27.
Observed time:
h=6 m=53 s=24
